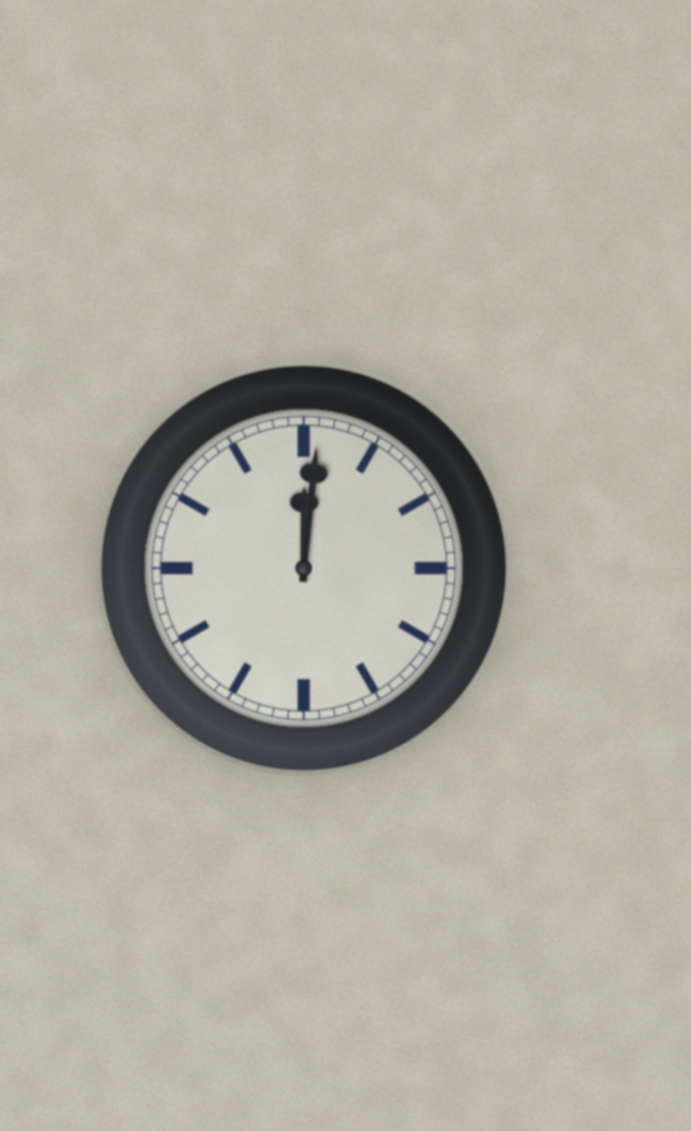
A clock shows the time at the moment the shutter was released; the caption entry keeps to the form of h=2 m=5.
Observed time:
h=12 m=1
